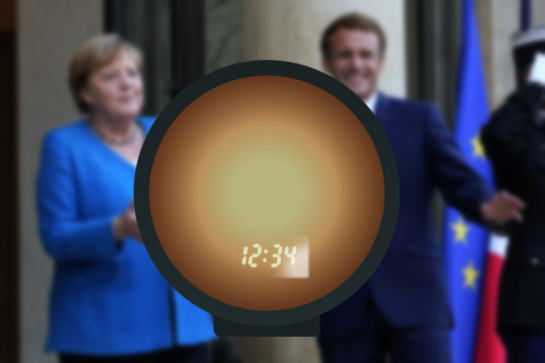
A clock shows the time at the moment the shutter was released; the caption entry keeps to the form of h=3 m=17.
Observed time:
h=12 m=34
